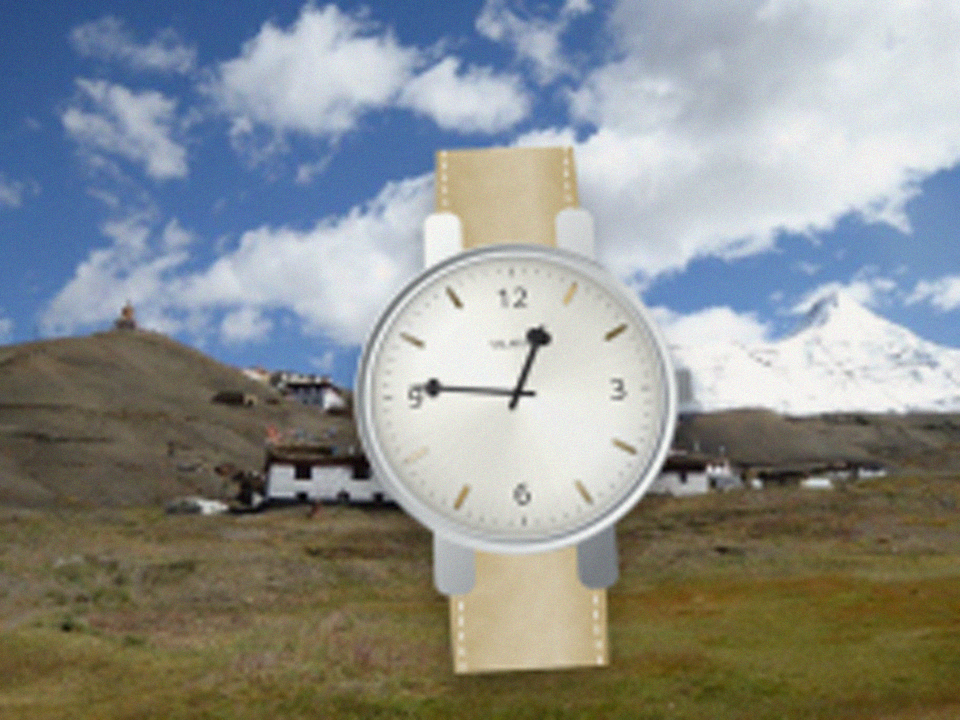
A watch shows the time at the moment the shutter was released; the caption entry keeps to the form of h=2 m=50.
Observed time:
h=12 m=46
